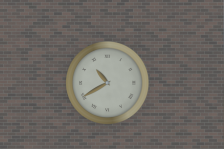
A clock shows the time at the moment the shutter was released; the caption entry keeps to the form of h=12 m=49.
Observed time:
h=10 m=40
